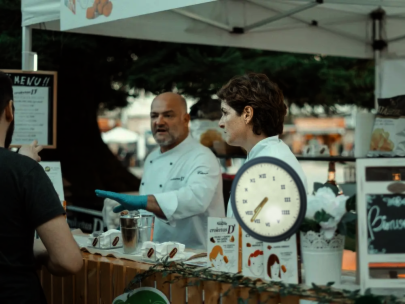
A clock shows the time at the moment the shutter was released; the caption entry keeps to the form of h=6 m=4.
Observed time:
h=7 m=37
